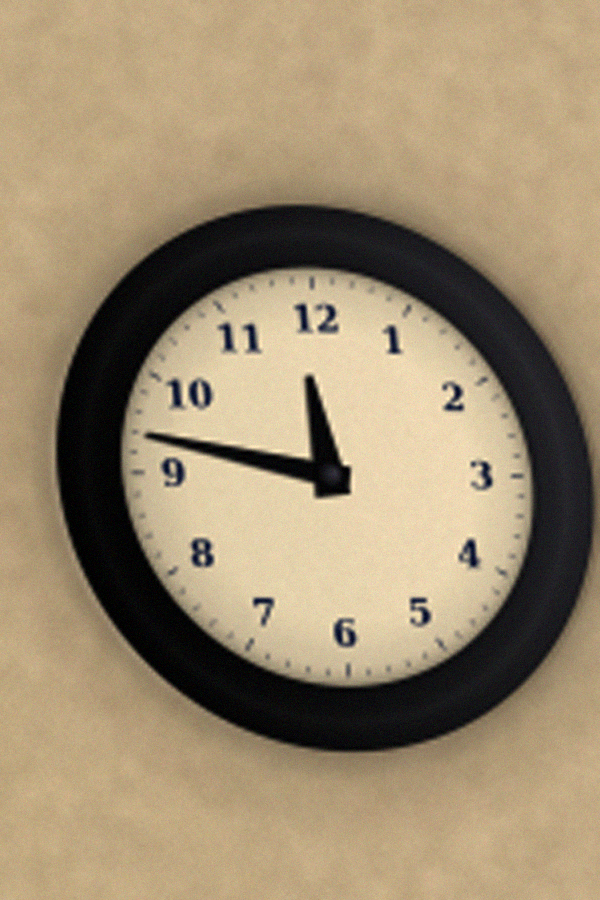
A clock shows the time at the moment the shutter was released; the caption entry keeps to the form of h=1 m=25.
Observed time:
h=11 m=47
